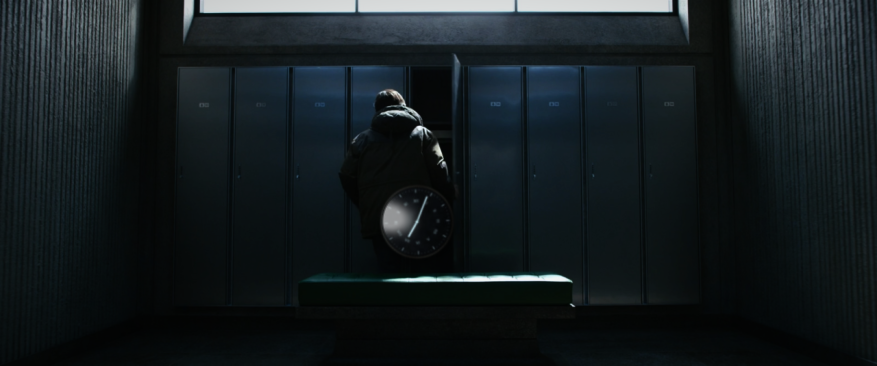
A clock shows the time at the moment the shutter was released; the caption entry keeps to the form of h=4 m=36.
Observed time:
h=7 m=4
